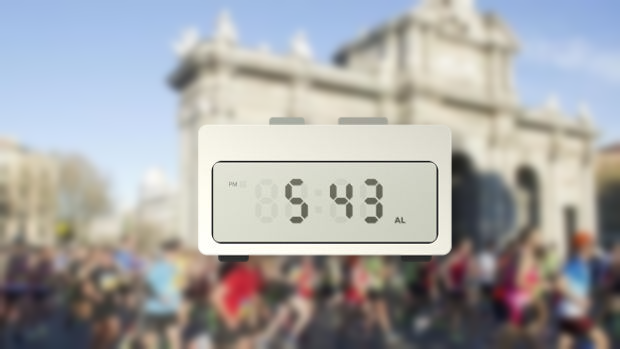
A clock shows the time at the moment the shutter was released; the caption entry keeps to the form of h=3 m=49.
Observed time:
h=5 m=43
